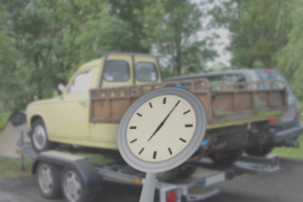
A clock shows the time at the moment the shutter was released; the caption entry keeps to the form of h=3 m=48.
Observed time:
h=7 m=5
